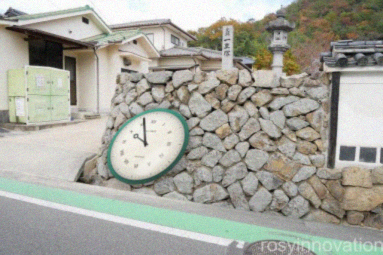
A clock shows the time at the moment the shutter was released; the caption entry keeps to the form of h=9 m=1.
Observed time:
h=9 m=56
